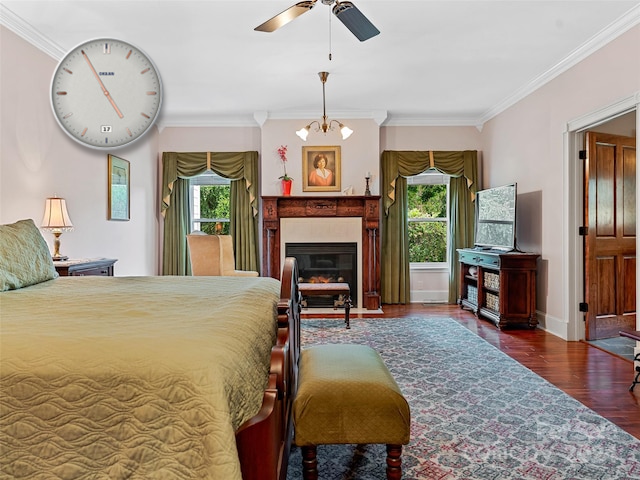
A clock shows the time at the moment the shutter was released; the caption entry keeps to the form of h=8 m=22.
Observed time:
h=4 m=55
